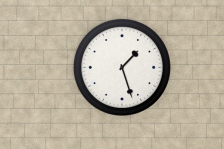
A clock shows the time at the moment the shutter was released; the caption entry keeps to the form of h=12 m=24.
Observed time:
h=1 m=27
